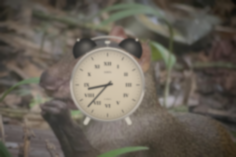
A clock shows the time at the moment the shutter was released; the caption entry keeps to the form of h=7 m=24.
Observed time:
h=8 m=37
